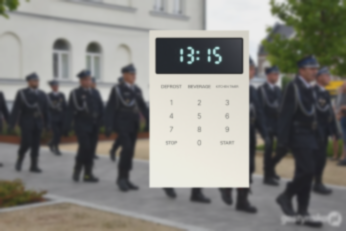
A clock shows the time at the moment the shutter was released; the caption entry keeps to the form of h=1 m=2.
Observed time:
h=13 m=15
